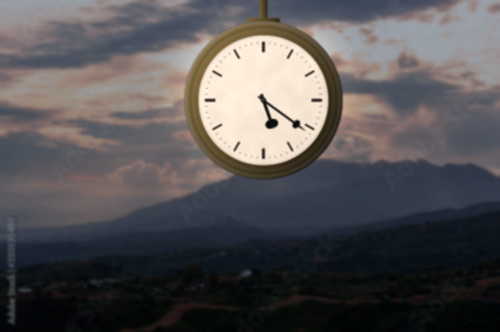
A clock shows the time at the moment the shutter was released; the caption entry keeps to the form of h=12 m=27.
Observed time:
h=5 m=21
